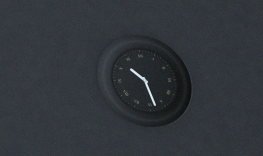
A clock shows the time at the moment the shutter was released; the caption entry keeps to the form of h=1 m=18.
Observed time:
h=10 m=28
